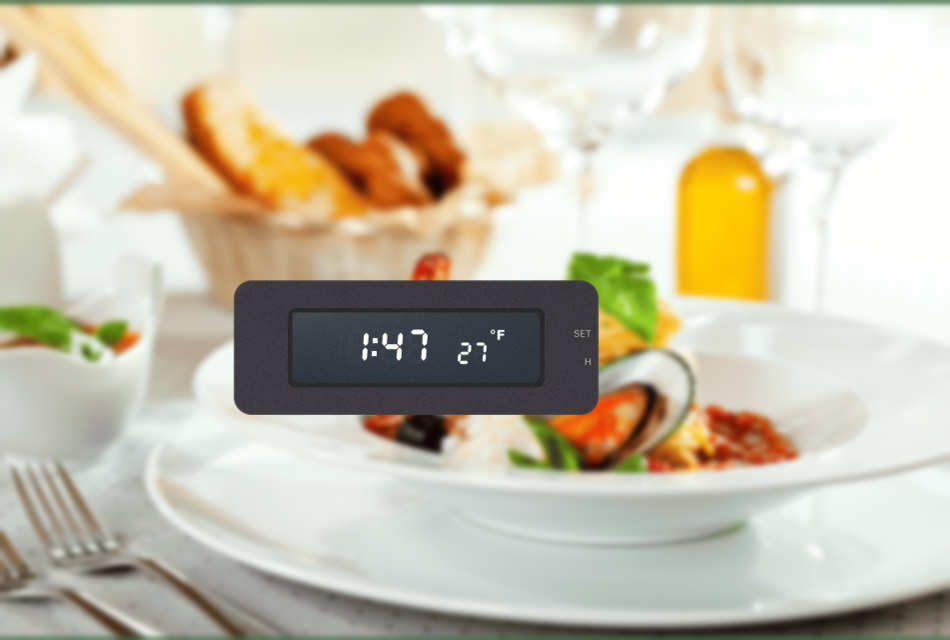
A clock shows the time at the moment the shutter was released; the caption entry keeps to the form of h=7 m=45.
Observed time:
h=1 m=47
